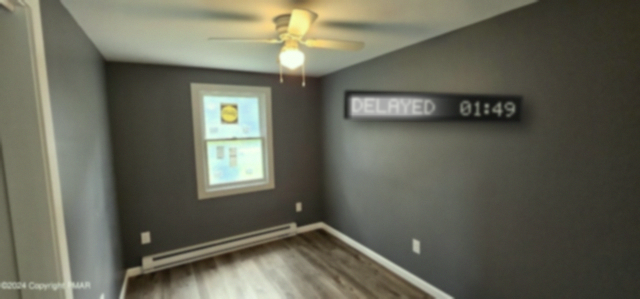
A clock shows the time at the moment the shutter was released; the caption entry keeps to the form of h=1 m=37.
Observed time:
h=1 m=49
